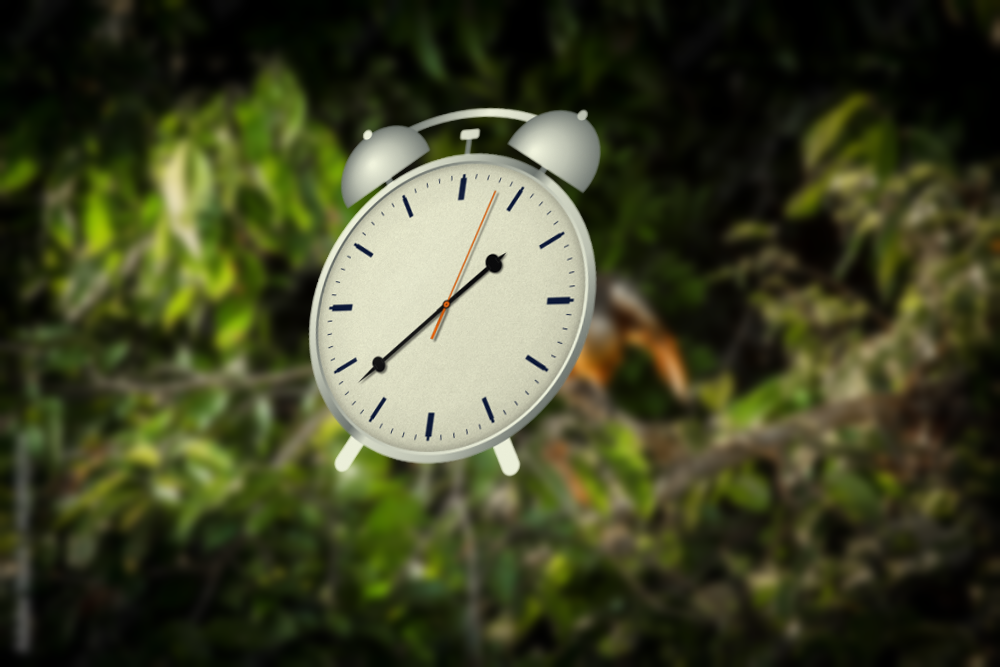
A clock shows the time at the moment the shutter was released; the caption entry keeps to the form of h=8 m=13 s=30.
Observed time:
h=1 m=38 s=3
